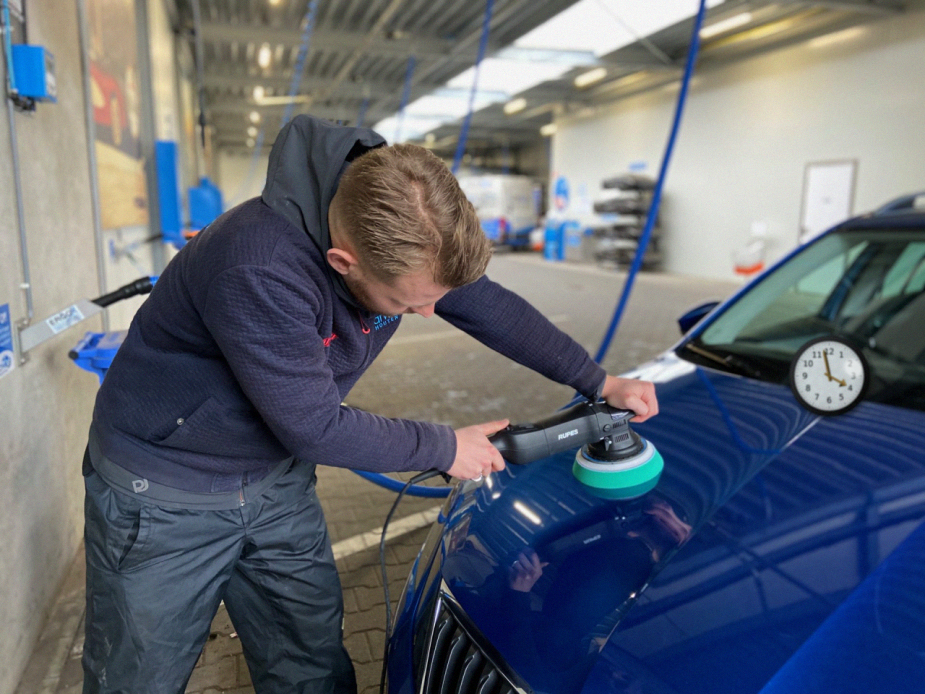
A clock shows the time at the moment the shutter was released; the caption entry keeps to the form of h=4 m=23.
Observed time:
h=3 m=58
